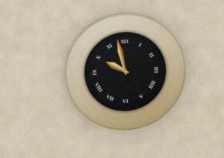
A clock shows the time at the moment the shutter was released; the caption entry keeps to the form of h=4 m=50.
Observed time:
h=9 m=58
